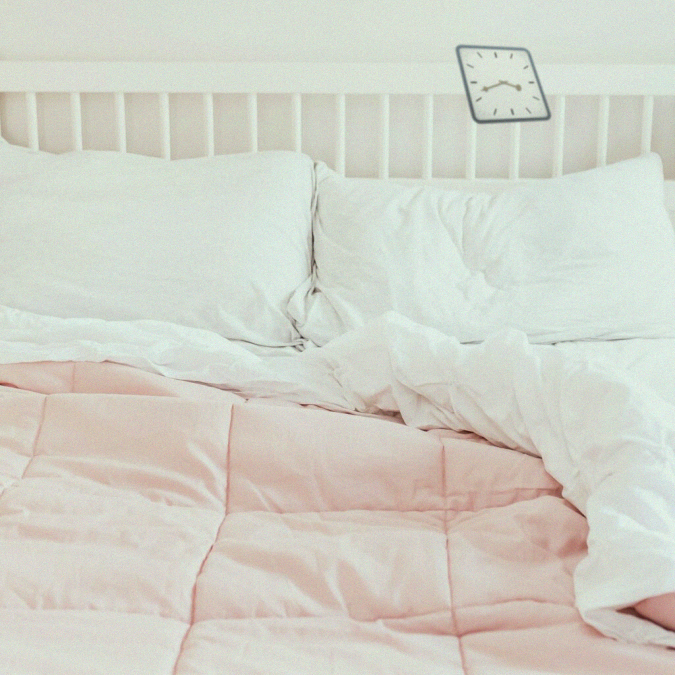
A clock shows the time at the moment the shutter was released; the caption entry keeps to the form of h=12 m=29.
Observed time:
h=3 m=42
